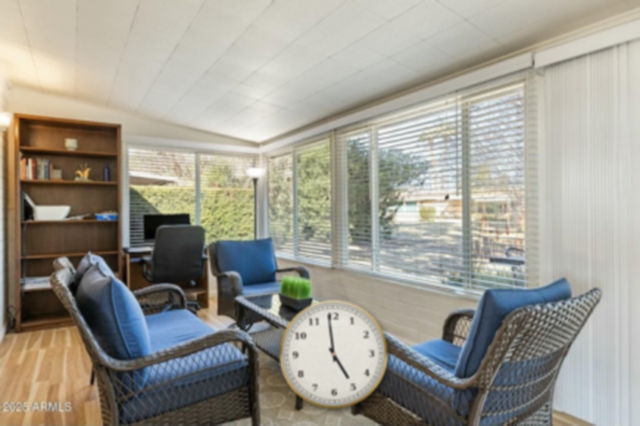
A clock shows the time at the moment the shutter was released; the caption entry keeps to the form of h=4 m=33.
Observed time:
h=4 m=59
